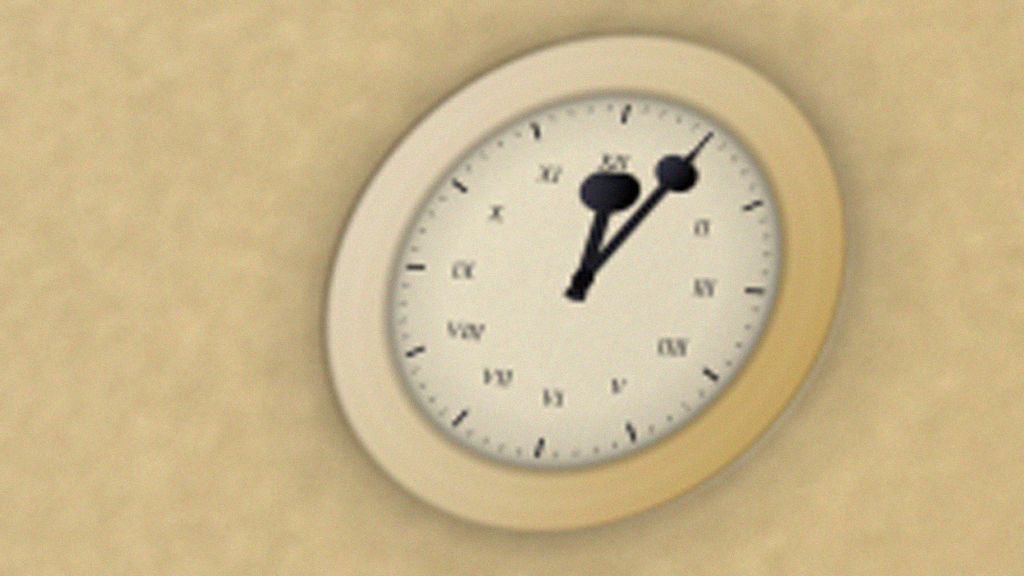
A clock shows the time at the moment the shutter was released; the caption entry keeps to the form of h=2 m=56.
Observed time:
h=12 m=5
